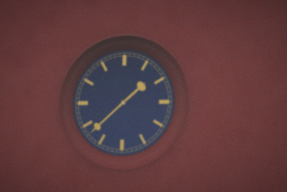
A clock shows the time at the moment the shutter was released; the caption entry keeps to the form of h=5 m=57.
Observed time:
h=1 m=38
